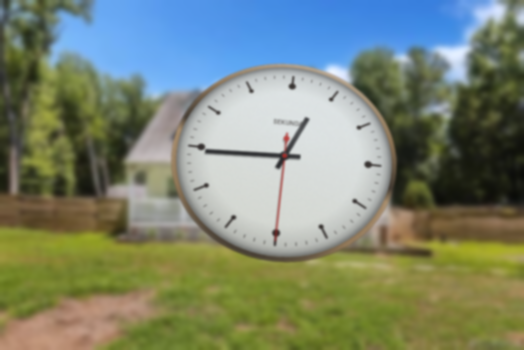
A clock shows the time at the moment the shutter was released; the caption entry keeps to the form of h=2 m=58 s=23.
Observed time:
h=12 m=44 s=30
